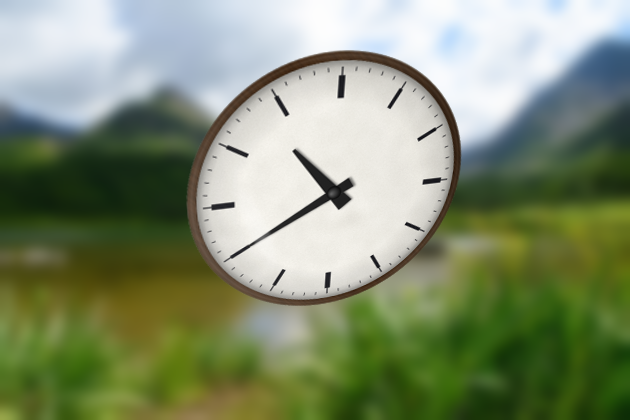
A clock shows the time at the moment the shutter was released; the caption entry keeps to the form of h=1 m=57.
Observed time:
h=10 m=40
